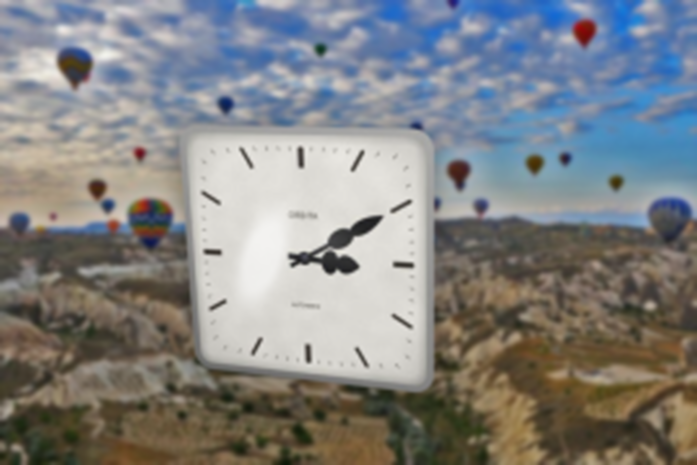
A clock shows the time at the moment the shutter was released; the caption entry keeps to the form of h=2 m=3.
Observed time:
h=3 m=10
